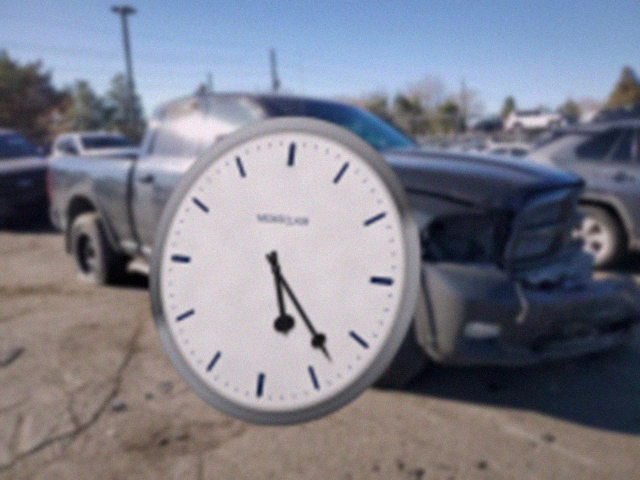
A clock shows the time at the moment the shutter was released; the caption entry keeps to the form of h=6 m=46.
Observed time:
h=5 m=23
